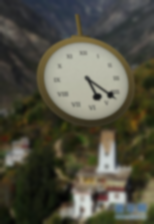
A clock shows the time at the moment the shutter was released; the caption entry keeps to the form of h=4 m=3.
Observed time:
h=5 m=22
